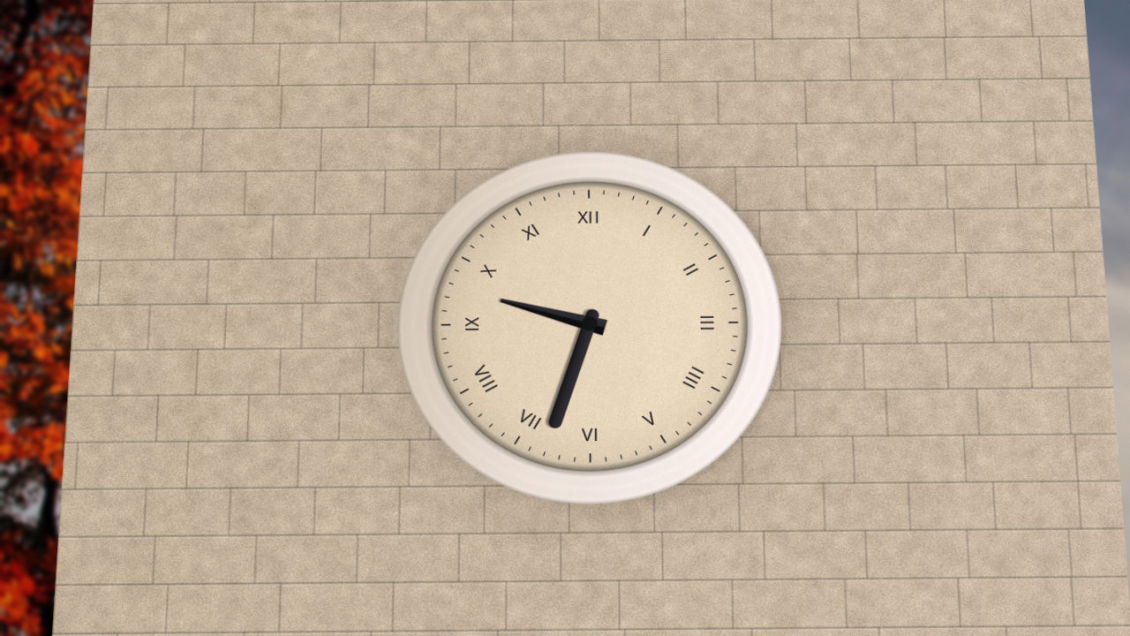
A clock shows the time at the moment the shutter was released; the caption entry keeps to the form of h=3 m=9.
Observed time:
h=9 m=33
